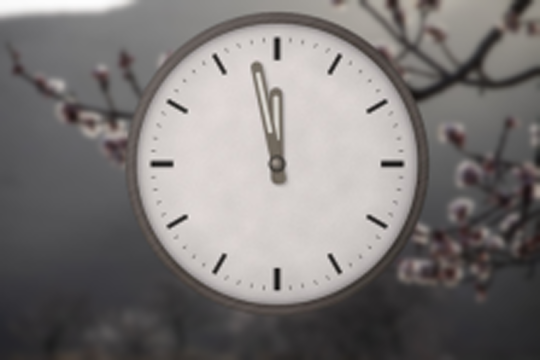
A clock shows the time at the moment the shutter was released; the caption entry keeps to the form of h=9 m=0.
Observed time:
h=11 m=58
